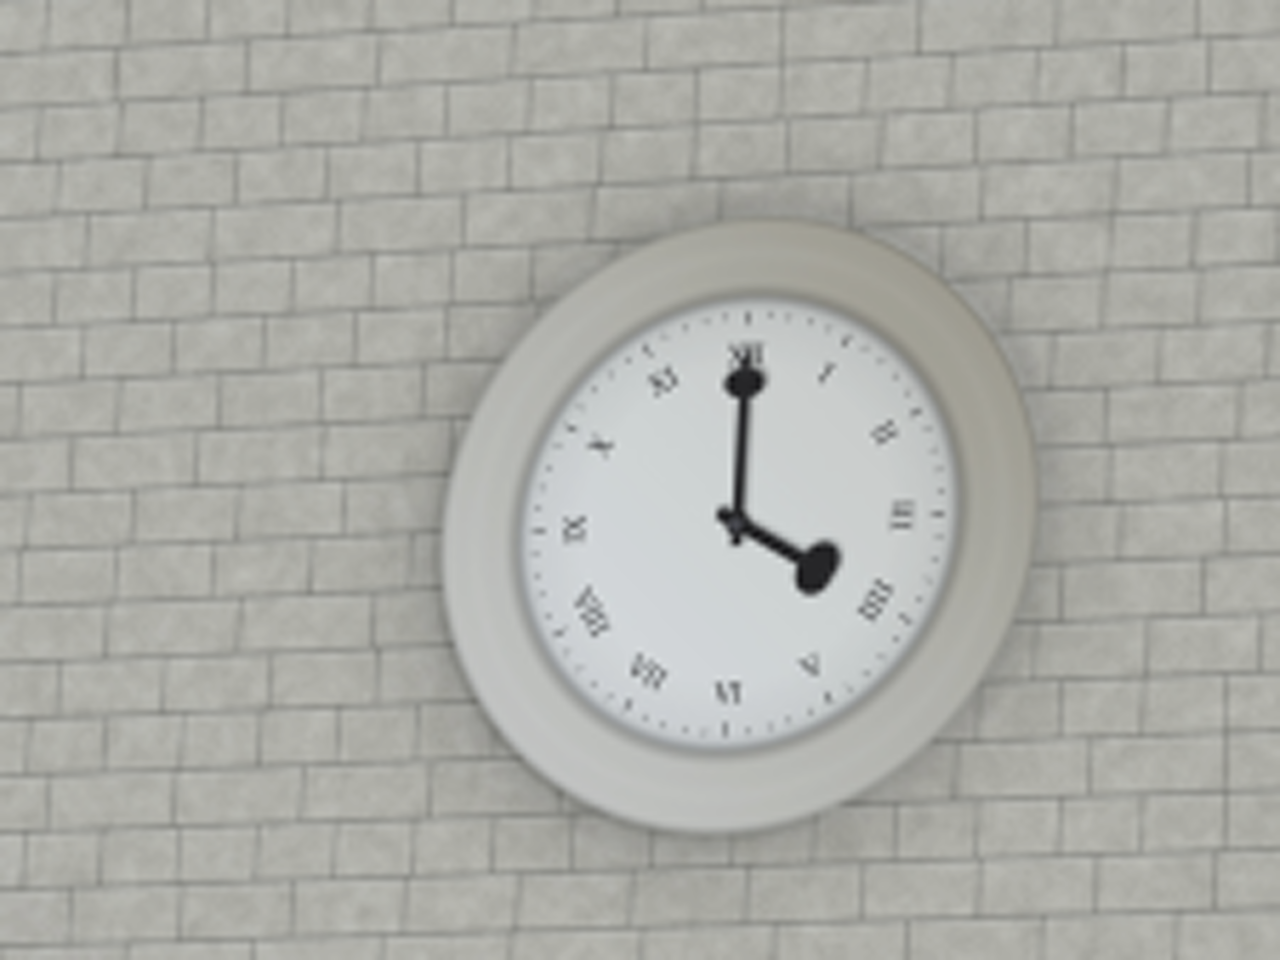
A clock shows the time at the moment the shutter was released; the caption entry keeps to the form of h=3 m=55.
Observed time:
h=4 m=0
